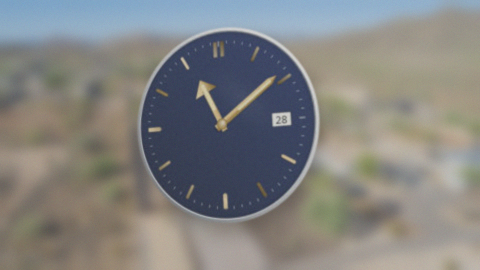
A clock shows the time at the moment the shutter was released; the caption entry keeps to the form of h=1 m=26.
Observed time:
h=11 m=9
